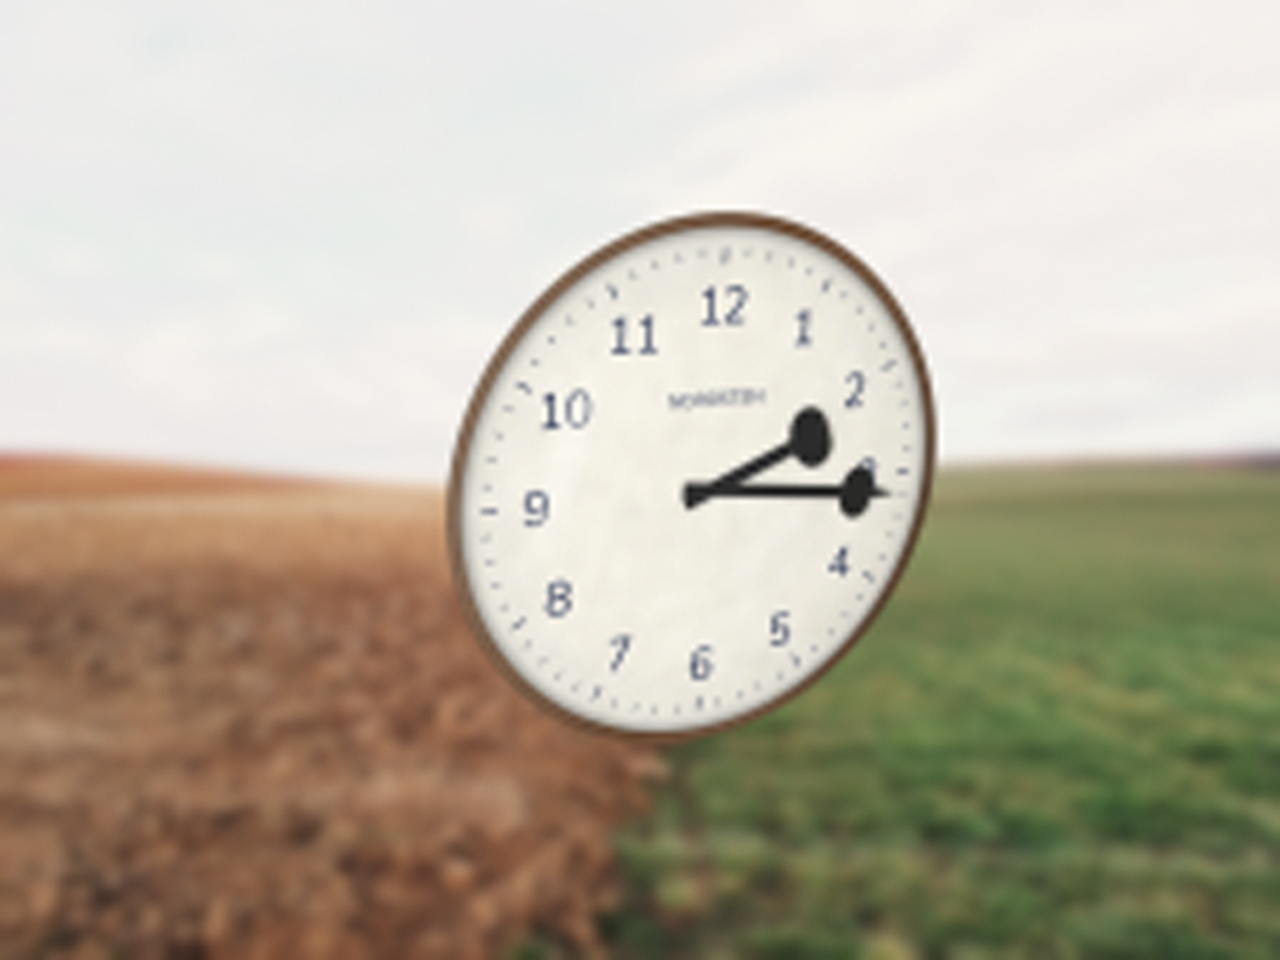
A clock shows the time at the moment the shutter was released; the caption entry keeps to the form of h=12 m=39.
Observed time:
h=2 m=16
